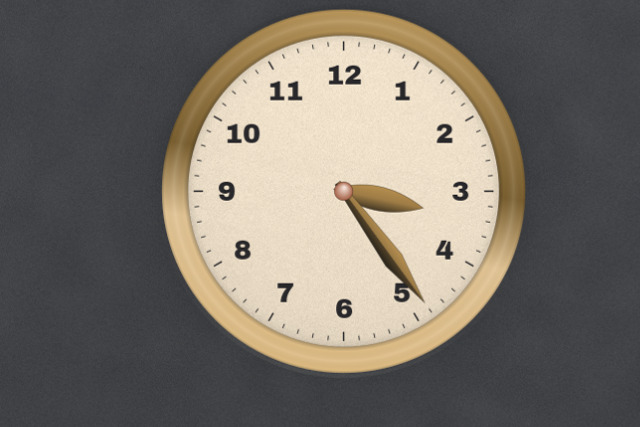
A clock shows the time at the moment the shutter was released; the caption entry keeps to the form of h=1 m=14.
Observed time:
h=3 m=24
